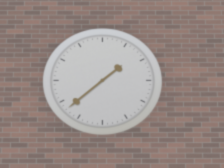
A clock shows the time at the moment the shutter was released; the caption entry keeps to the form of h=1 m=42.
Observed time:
h=1 m=38
